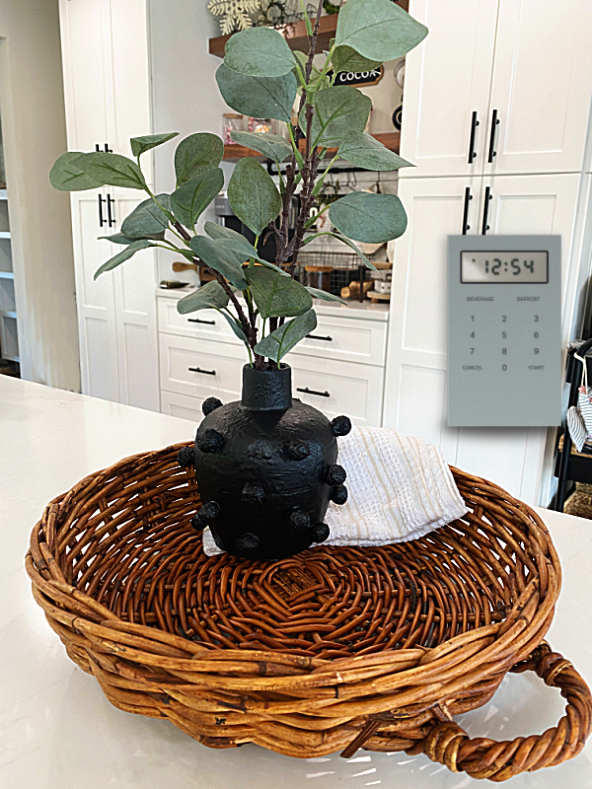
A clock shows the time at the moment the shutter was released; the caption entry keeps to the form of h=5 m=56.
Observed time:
h=12 m=54
